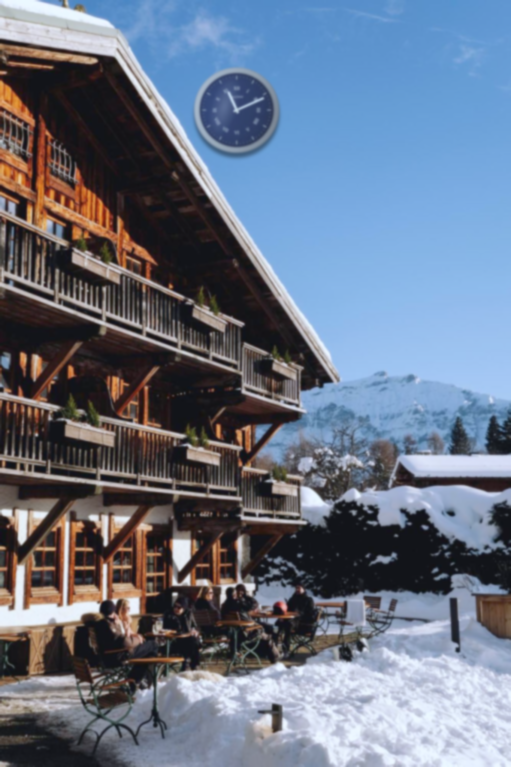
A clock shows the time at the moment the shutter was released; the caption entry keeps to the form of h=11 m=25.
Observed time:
h=11 m=11
